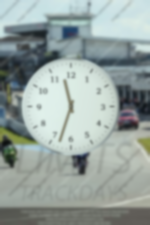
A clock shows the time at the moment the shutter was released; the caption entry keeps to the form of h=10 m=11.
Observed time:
h=11 m=33
